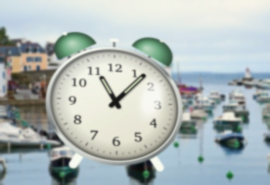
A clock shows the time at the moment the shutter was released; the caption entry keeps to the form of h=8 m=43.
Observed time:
h=11 m=7
